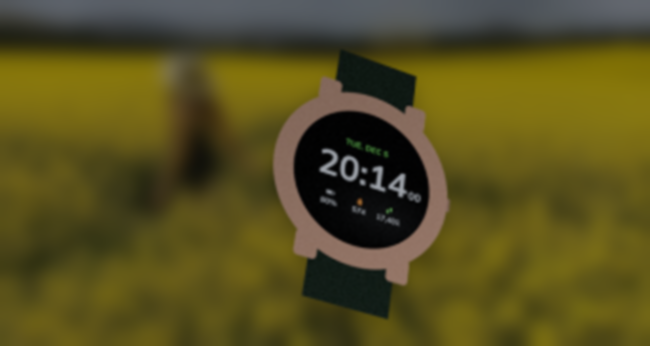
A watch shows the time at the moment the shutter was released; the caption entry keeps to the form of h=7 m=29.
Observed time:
h=20 m=14
